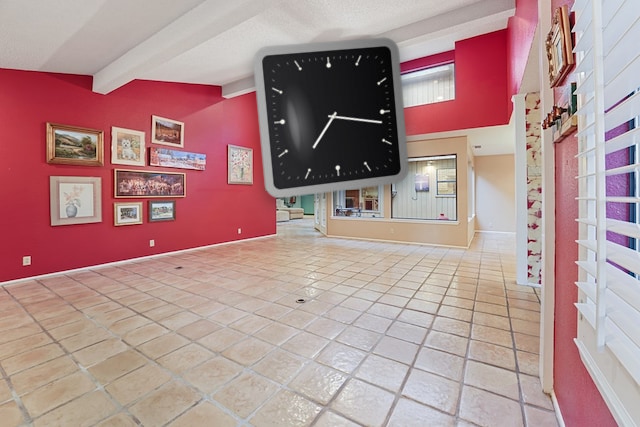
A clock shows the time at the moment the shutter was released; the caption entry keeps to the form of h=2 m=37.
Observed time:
h=7 m=17
